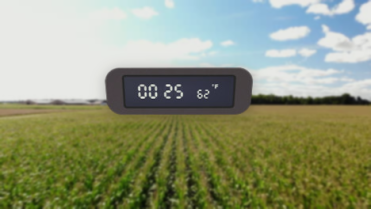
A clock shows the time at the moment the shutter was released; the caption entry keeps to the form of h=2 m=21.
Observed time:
h=0 m=25
